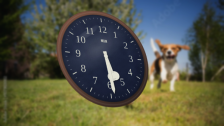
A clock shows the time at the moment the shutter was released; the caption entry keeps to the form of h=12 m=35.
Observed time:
h=5 m=29
